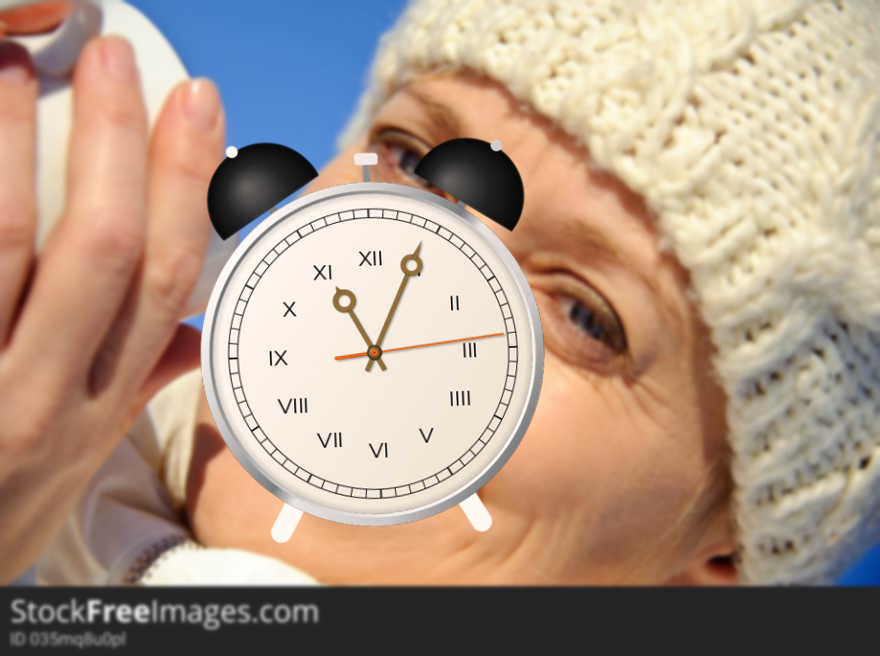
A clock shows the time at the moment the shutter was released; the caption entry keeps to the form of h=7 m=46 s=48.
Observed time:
h=11 m=4 s=14
